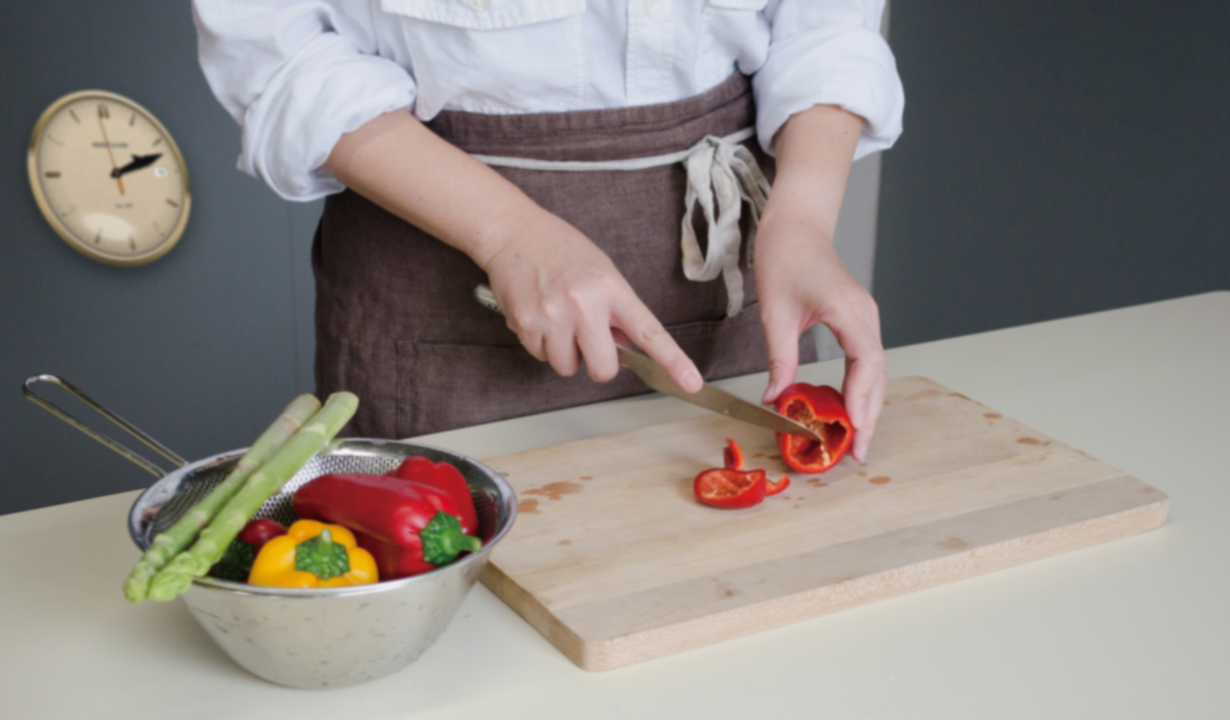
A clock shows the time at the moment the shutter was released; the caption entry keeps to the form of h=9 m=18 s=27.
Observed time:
h=2 m=11 s=59
